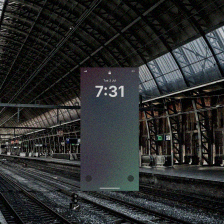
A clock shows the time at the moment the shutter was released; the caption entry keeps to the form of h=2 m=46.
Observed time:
h=7 m=31
